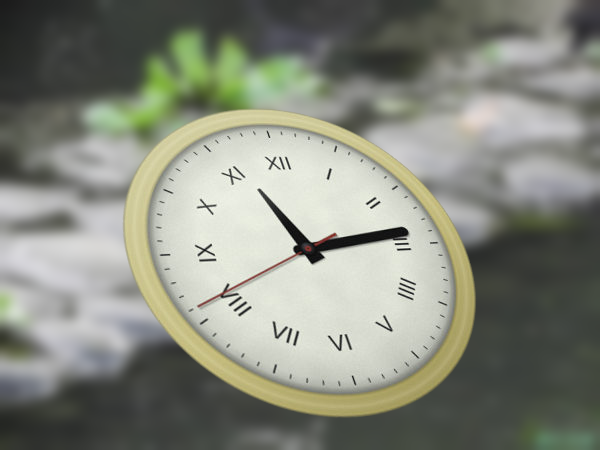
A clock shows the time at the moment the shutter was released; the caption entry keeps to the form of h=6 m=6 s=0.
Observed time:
h=11 m=13 s=41
